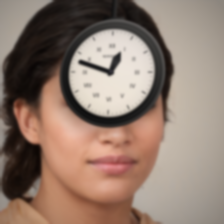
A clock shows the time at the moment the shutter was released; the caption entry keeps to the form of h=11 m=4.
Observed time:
h=12 m=48
